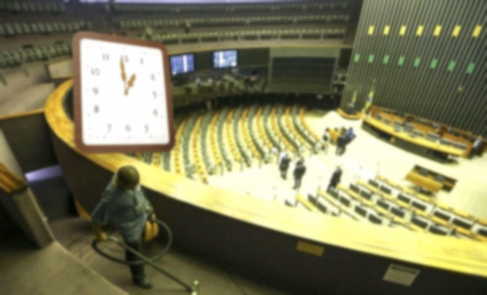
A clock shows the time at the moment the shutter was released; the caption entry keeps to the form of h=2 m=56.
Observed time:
h=12 m=59
